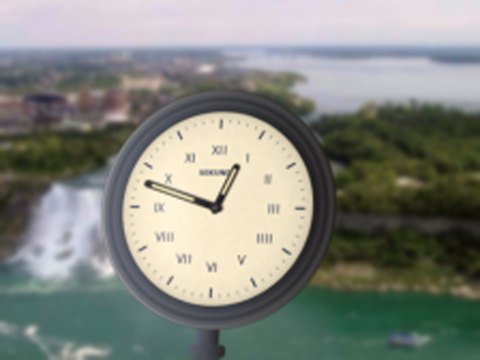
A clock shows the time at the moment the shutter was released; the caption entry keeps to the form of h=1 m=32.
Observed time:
h=12 m=48
